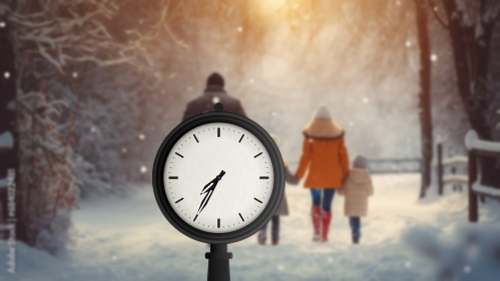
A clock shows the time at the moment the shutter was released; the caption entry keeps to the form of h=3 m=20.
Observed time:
h=7 m=35
